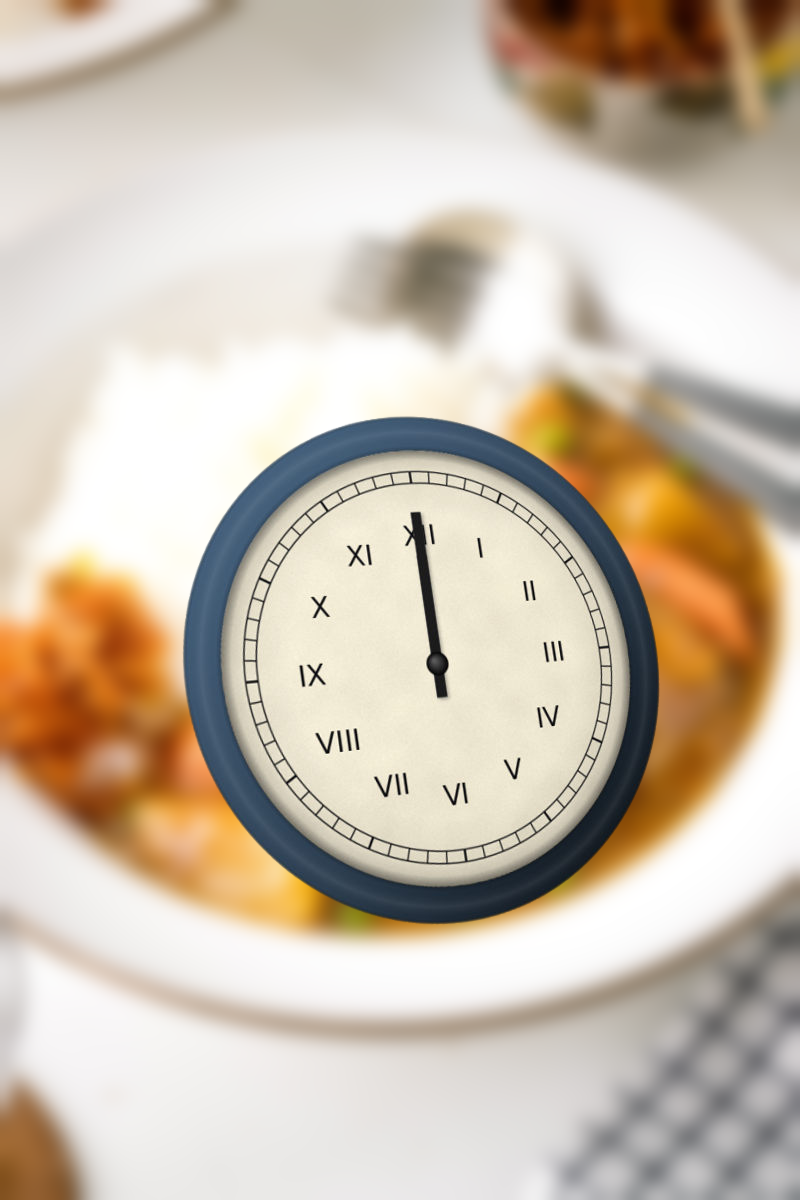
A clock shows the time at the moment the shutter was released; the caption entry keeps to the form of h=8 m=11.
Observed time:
h=12 m=0
